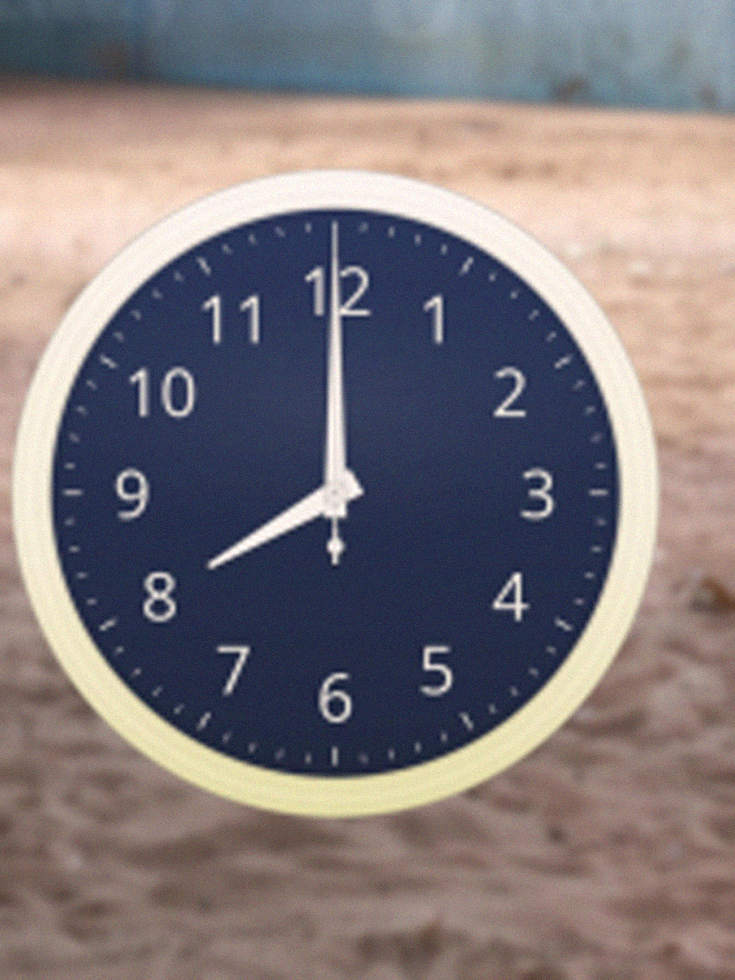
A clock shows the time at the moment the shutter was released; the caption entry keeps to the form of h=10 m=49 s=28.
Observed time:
h=8 m=0 s=0
